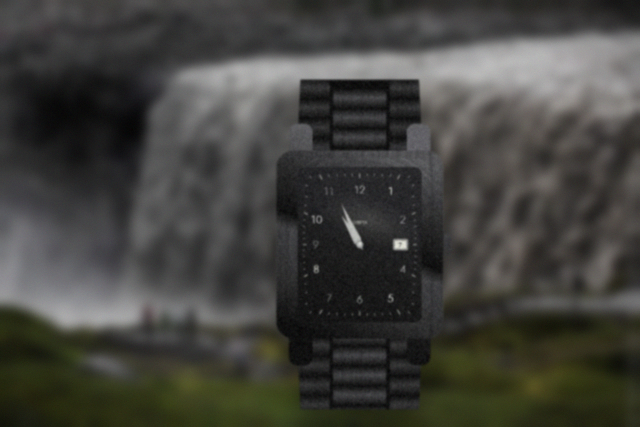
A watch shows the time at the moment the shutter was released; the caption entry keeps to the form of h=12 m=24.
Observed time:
h=10 m=56
